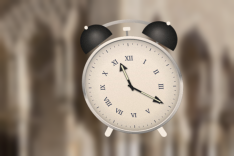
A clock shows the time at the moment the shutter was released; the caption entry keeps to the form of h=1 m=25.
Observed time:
h=11 m=20
